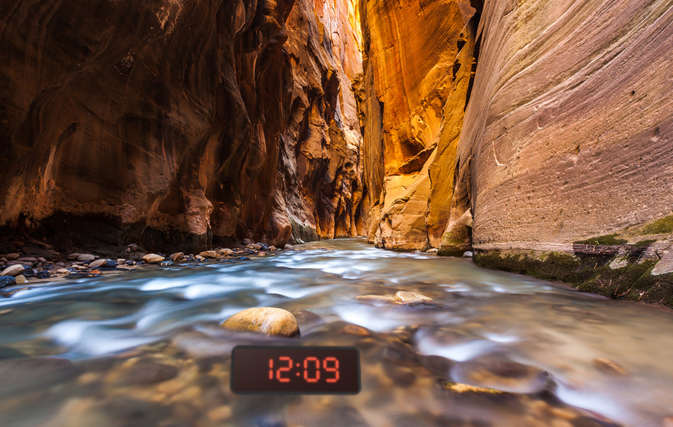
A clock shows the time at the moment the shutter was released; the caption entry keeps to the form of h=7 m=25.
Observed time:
h=12 m=9
